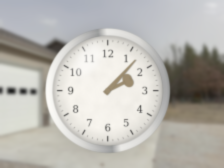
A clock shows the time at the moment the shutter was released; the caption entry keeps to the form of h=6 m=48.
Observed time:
h=2 m=7
